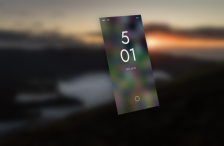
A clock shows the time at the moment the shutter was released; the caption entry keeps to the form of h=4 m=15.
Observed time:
h=5 m=1
